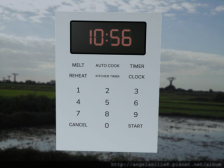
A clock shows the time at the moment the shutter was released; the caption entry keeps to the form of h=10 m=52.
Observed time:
h=10 m=56
